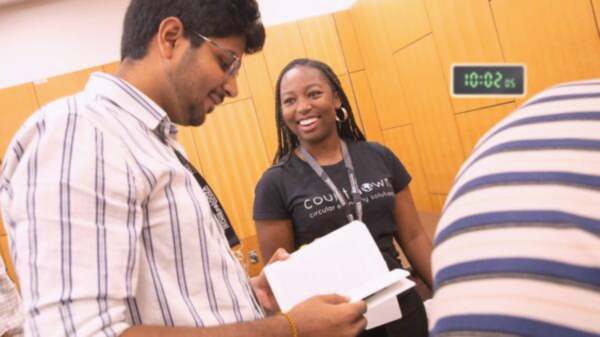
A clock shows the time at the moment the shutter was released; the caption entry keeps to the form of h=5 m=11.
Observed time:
h=10 m=2
